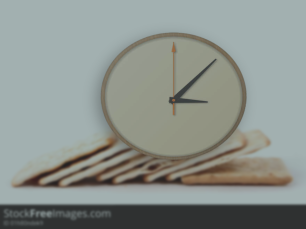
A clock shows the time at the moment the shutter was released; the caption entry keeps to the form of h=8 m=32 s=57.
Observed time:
h=3 m=7 s=0
